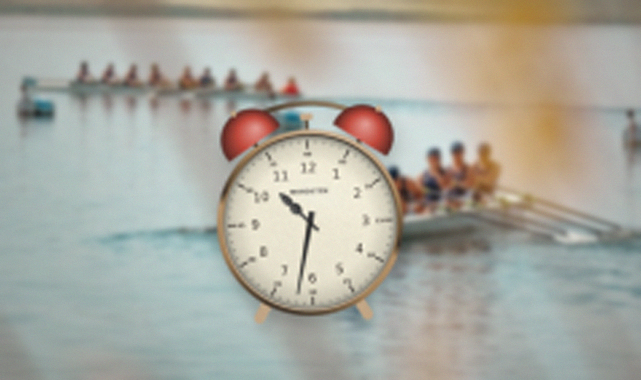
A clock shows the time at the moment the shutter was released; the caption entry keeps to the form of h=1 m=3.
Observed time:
h=10 m=32
